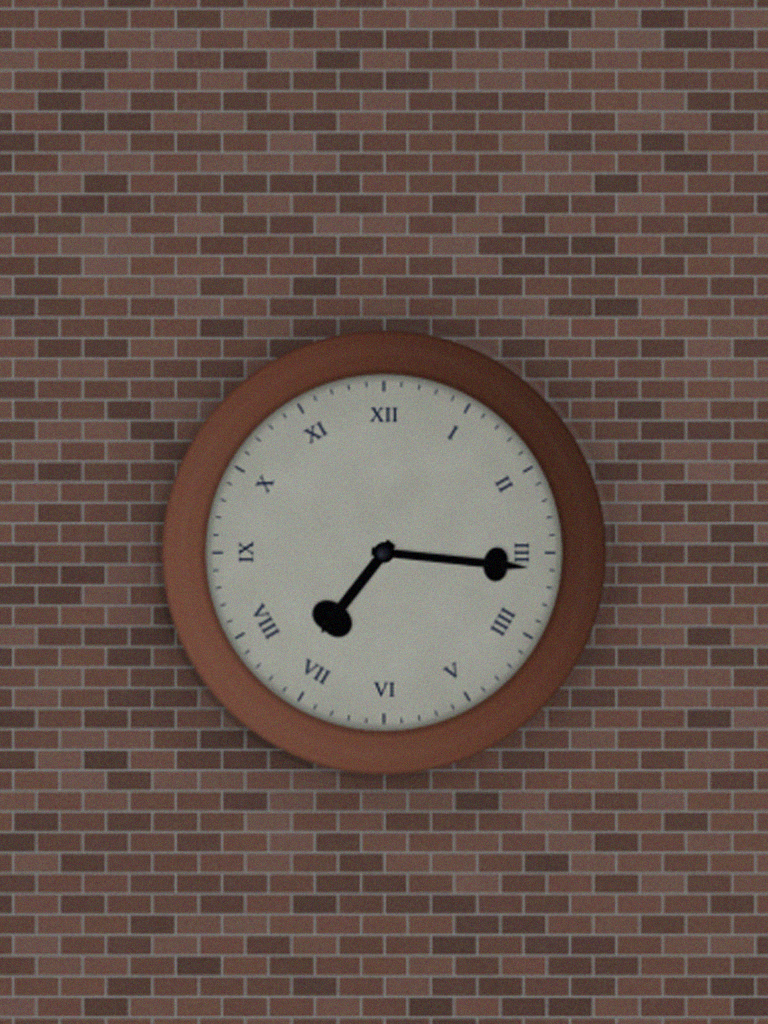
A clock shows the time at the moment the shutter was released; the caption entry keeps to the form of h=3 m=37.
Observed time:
h=7 m=16
